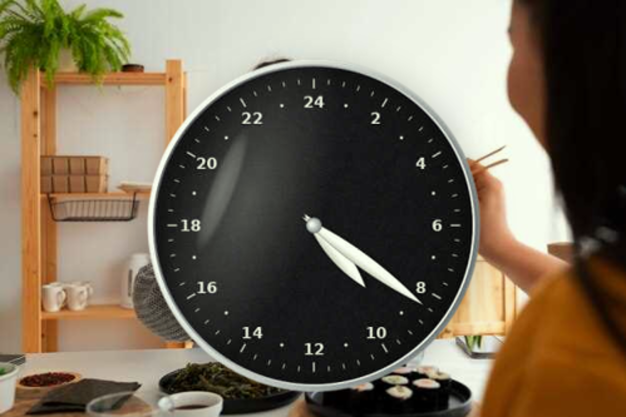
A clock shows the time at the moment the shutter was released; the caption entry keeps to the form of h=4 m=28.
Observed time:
h=9 m=21
